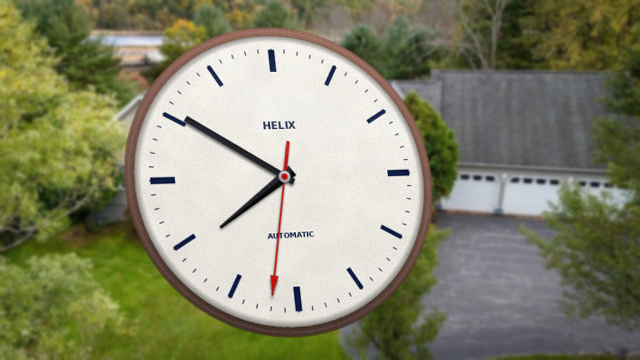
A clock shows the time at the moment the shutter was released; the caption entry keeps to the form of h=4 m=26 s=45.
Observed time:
h=7 m=50 s=32
